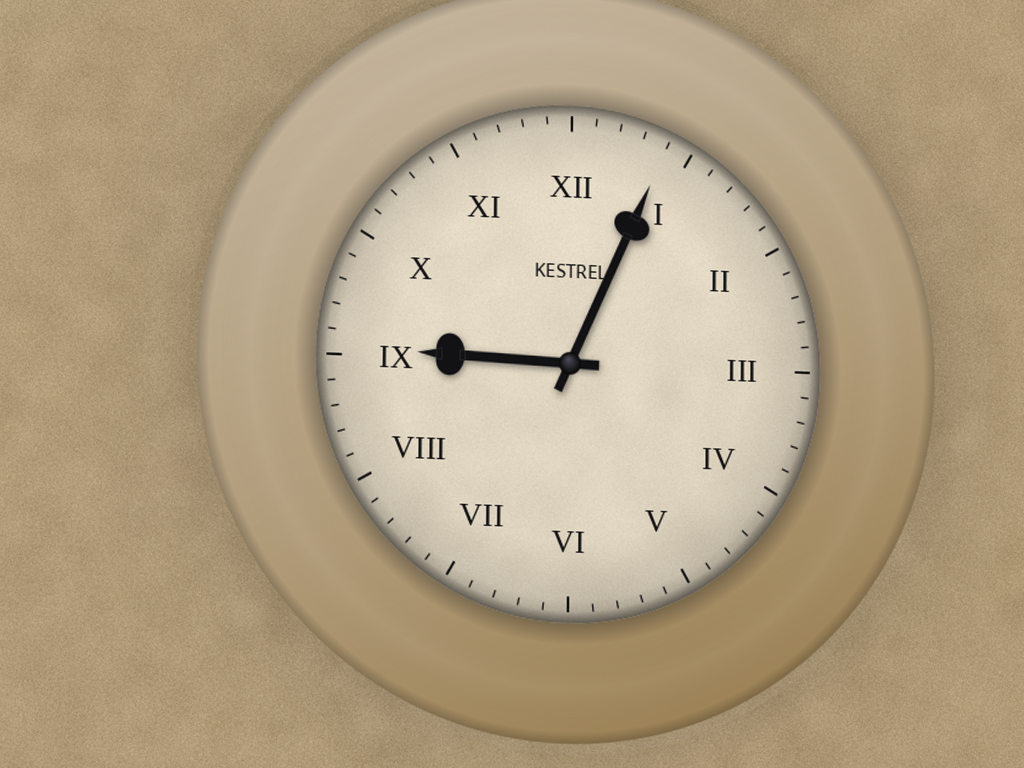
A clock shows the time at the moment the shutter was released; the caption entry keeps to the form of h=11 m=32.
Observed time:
h=9 m=4
